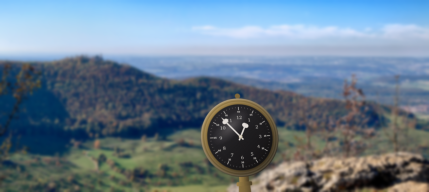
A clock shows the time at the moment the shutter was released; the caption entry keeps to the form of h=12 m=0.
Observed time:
h=12 m=53
